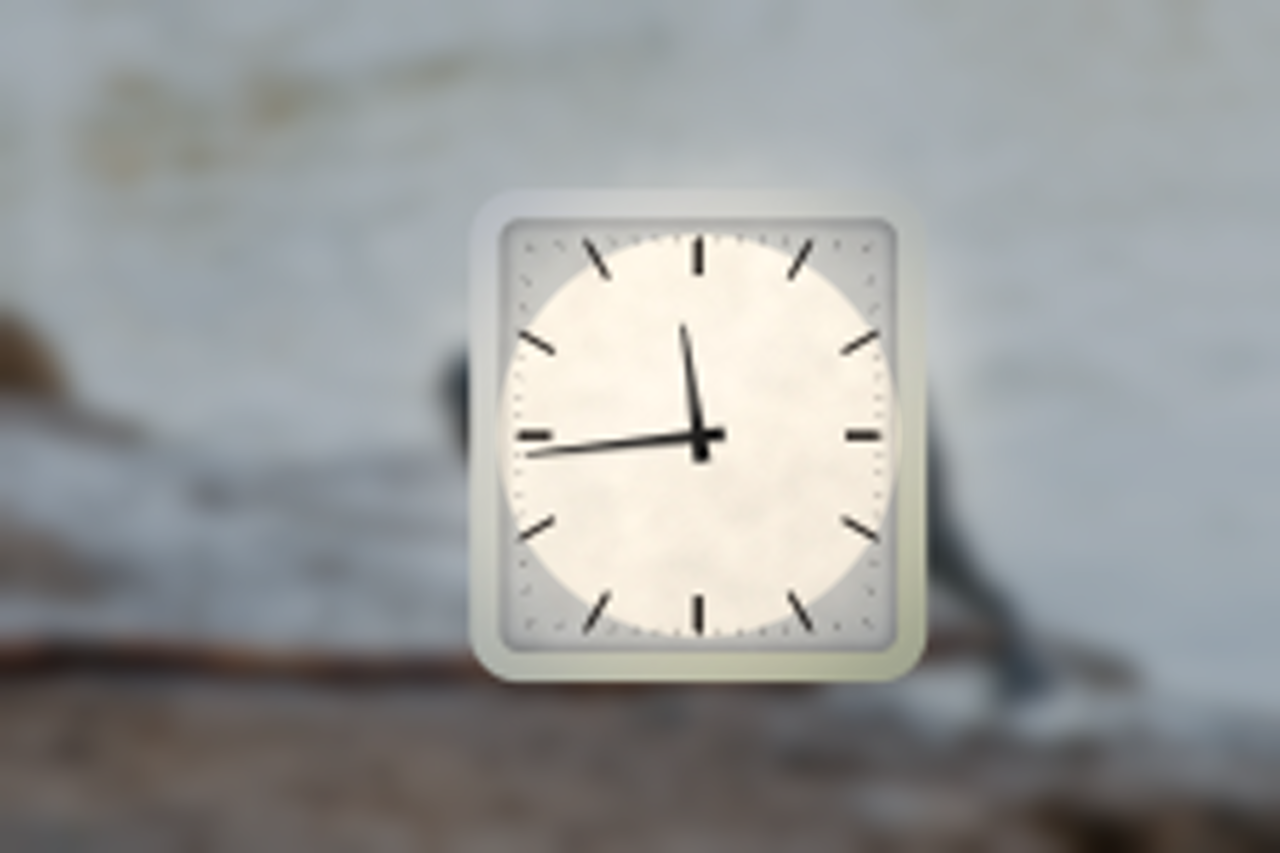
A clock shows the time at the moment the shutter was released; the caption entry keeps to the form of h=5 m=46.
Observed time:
h=11 m=44
